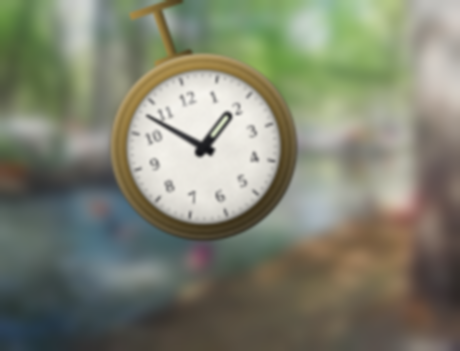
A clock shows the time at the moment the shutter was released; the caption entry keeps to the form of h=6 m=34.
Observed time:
h=1 m=53
